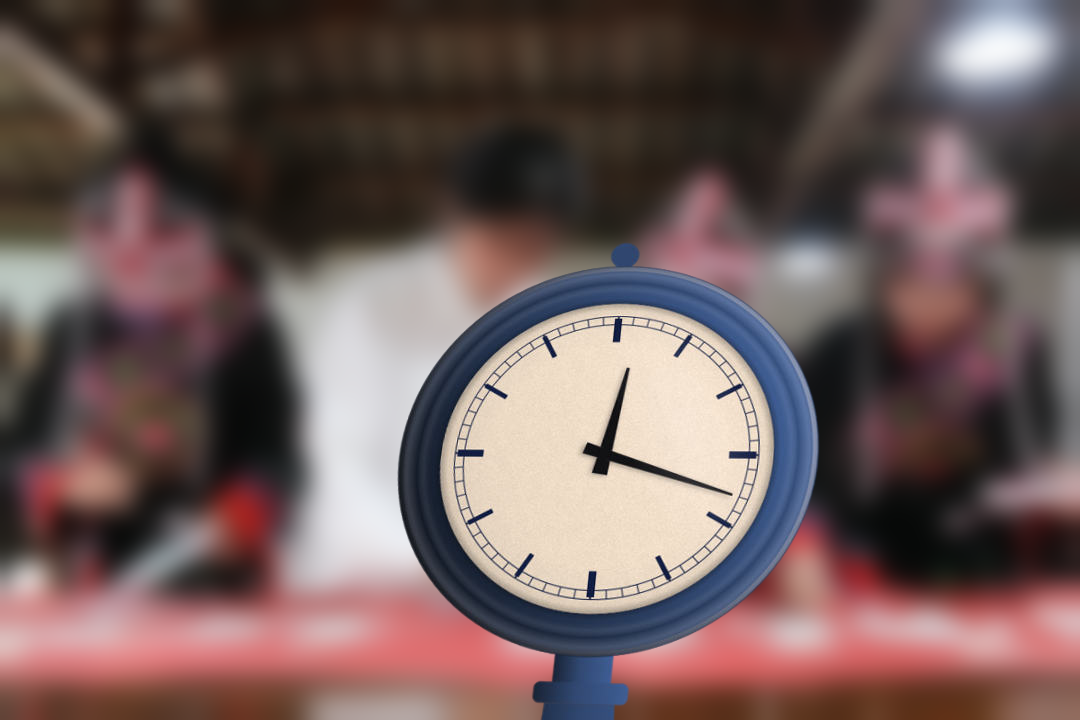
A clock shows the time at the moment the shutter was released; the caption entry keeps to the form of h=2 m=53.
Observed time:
h=12 m=18
